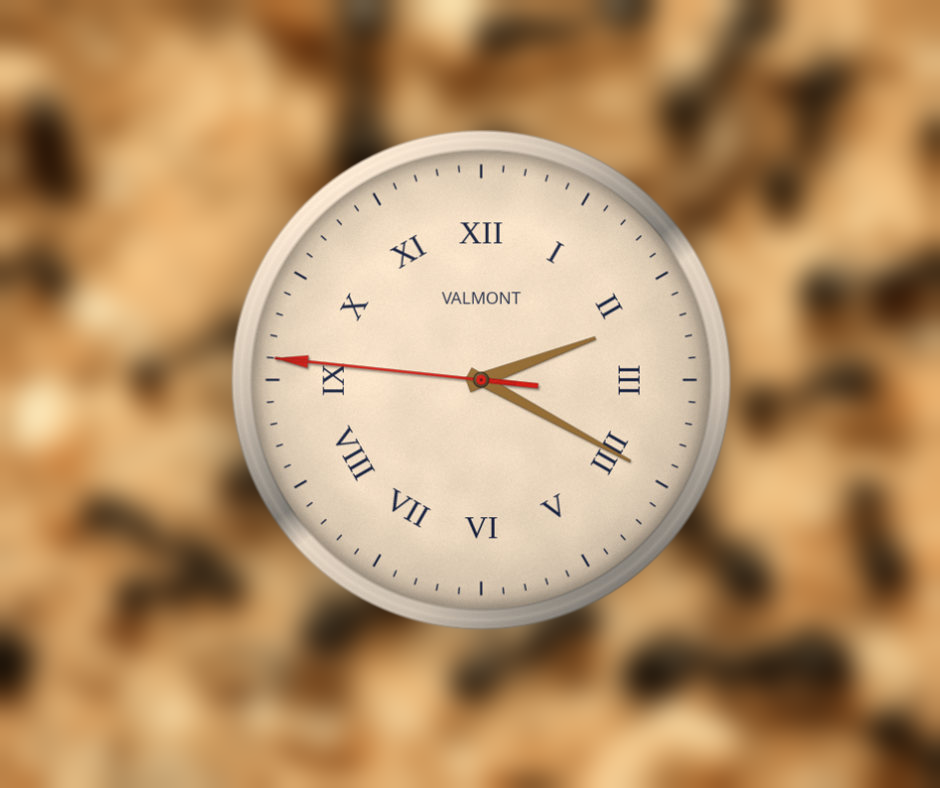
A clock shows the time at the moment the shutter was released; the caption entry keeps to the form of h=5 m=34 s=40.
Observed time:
h=2 m=19 s=46
